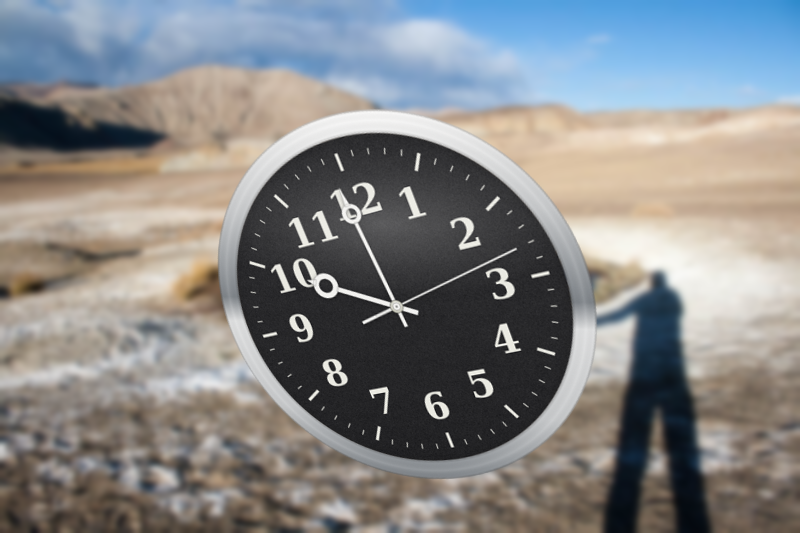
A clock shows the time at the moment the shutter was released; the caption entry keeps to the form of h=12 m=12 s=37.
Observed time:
h=9 m=59 s=13
